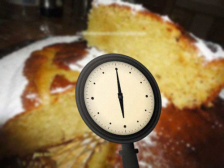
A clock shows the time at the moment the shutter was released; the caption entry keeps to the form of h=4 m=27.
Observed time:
h=6 m=0
